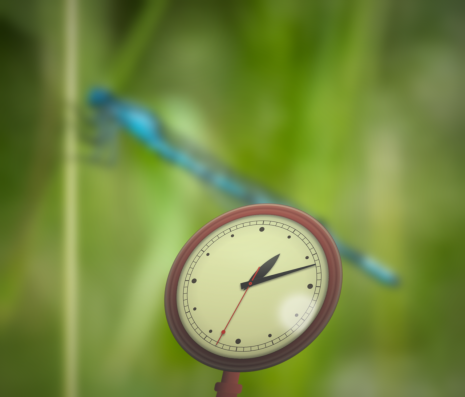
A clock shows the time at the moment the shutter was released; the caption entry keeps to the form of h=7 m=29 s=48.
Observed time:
h=1 m=11 s=33
